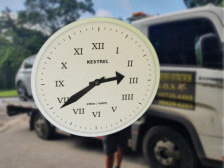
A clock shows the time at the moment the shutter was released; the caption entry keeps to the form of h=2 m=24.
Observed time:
h=2 m=39
